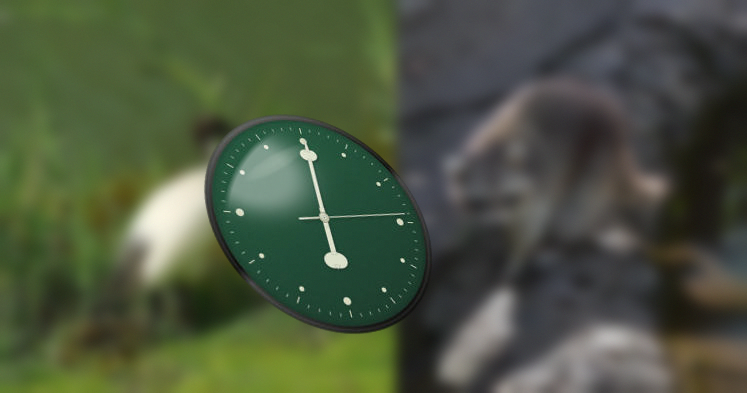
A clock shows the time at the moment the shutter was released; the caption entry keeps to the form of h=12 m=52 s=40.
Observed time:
h=6 m=0 s=14
